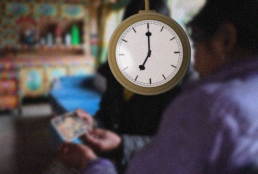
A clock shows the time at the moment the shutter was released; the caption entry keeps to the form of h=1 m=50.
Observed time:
h=7 m=0
